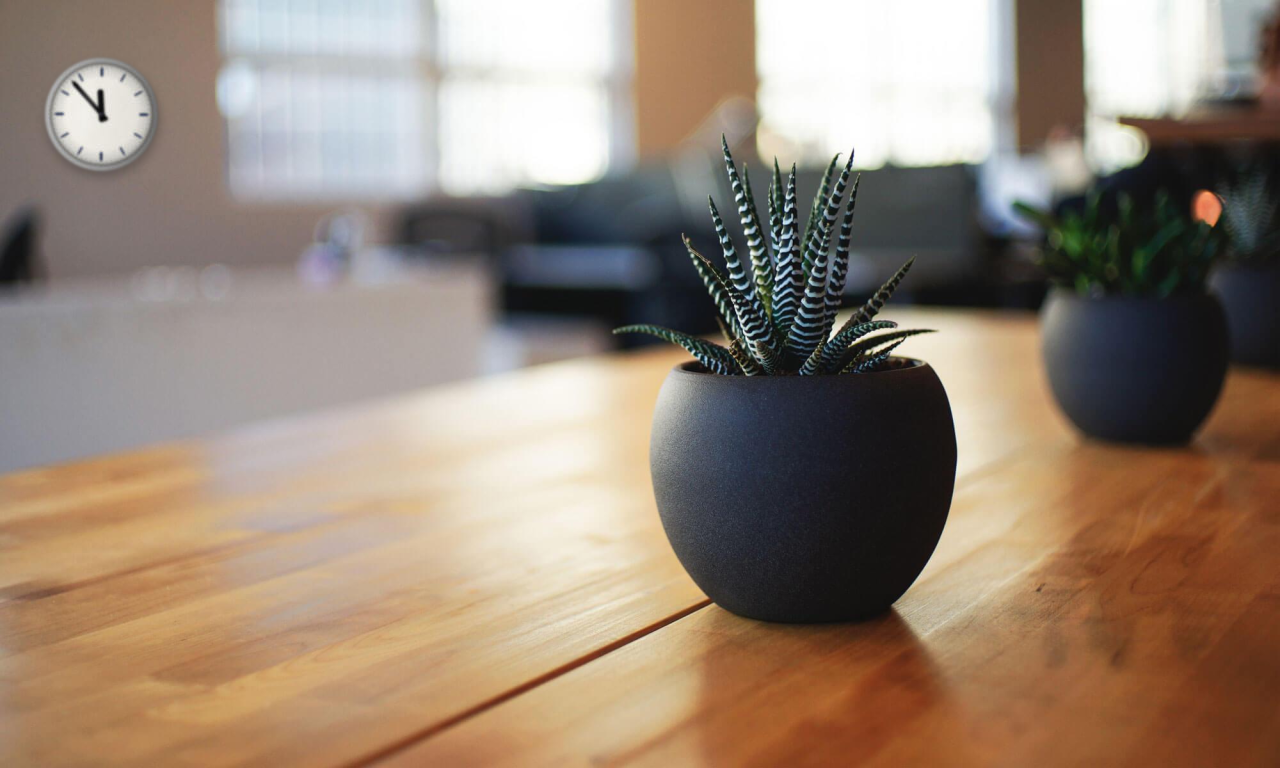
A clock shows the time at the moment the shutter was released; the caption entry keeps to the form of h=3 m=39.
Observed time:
h=11 m=53
